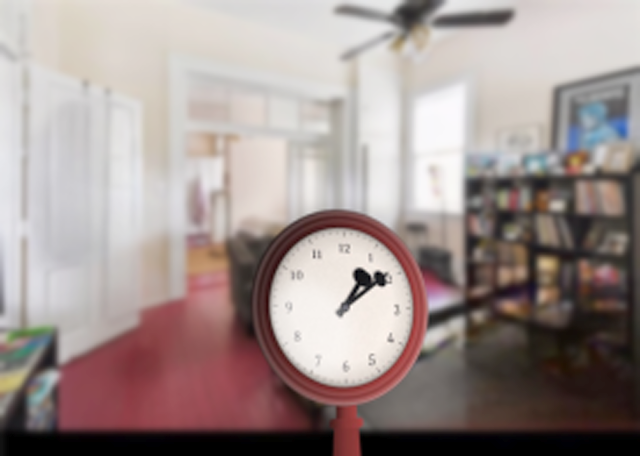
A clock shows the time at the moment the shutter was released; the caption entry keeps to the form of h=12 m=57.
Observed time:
h=1 m=9
